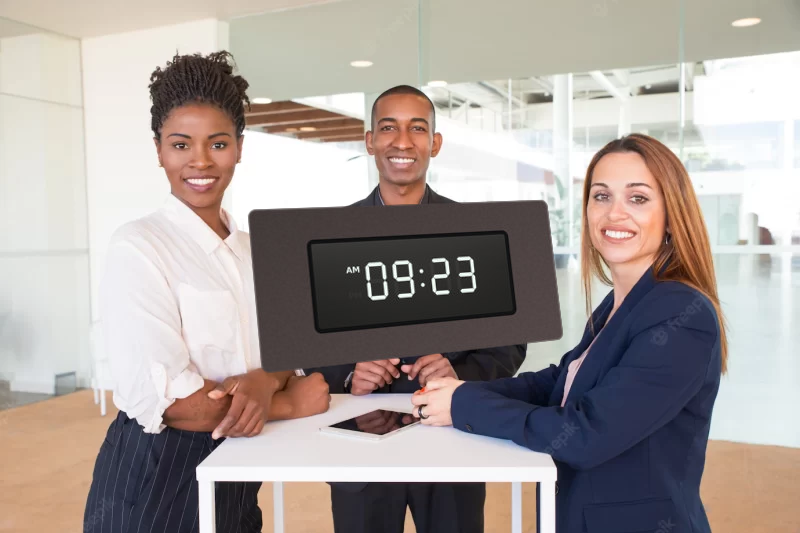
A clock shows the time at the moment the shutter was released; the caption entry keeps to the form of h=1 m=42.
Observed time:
h=9 m=23
